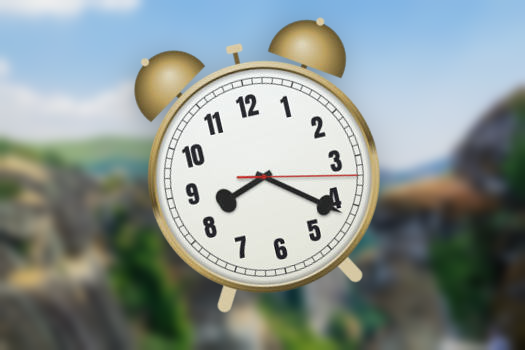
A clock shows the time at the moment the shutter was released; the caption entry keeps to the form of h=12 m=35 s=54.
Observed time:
h=8 m=21 s=17
